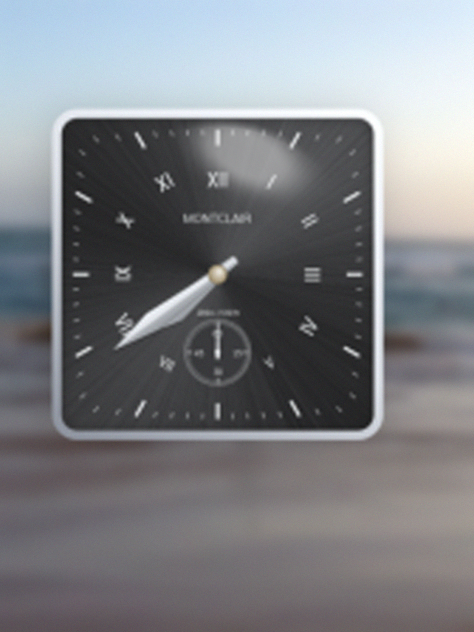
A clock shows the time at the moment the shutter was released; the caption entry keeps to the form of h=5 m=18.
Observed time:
h=7 m=39
